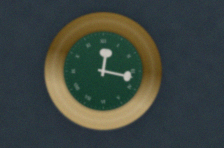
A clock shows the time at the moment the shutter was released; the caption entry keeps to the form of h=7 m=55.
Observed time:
h=12 m=17
